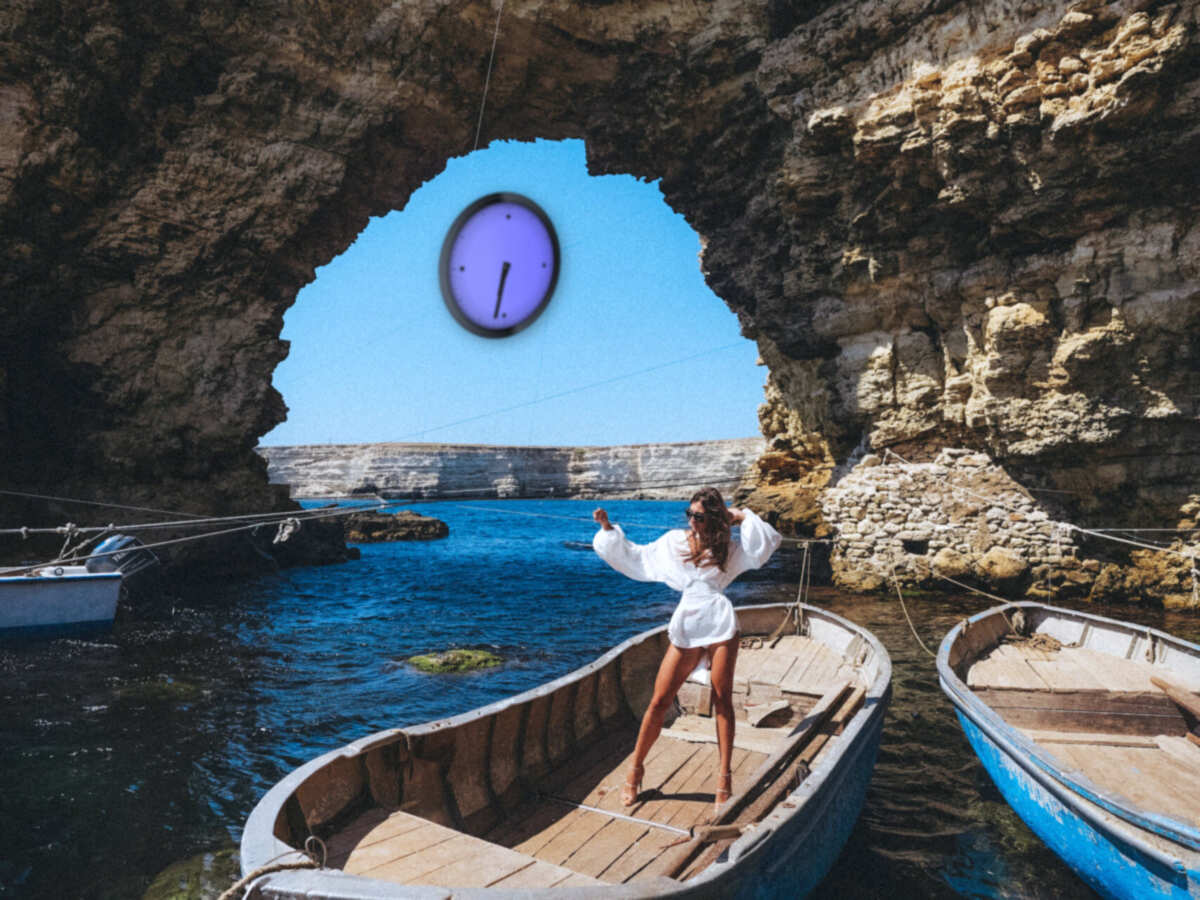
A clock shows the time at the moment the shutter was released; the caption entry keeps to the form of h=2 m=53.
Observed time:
h=6 m=32
